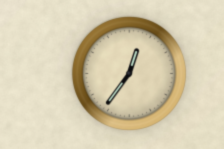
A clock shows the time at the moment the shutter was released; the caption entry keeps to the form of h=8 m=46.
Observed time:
h=12 m=36
